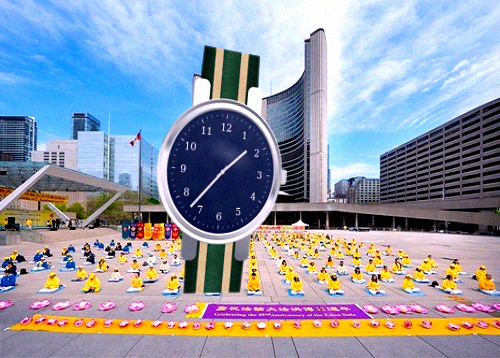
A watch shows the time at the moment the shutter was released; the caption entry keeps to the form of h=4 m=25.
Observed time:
h=1 m=37
